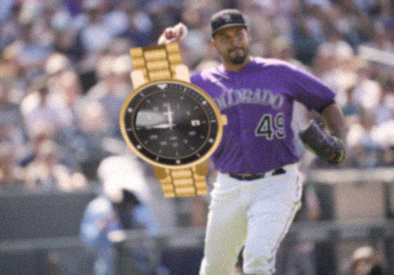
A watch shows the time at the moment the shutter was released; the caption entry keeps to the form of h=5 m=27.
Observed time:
h=9 m=1
